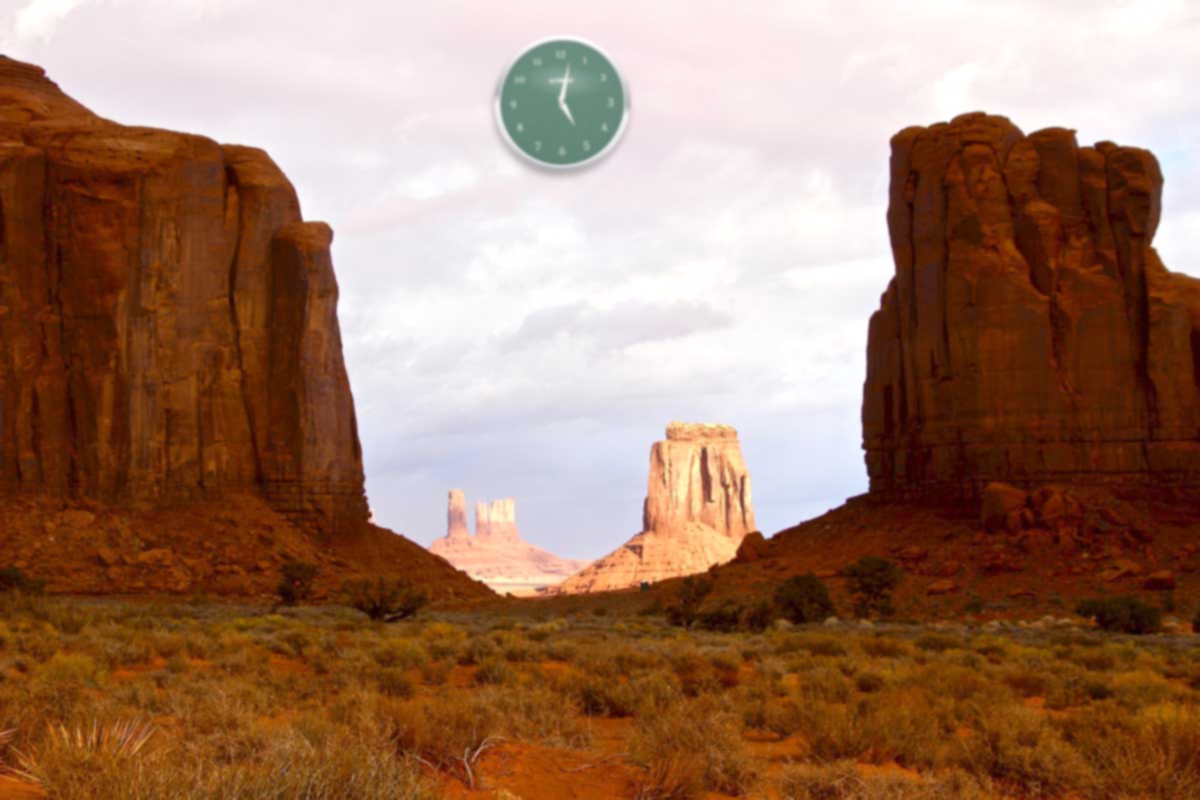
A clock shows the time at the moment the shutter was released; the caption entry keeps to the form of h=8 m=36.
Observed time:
h=5 m=2
